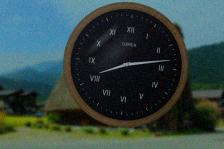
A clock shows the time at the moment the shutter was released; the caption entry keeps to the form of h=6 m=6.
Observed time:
h=8 m=13
